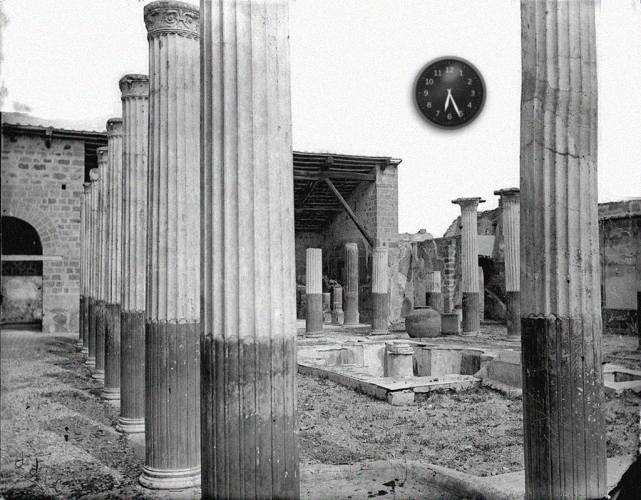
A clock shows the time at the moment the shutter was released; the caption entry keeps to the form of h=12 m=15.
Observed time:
h=6 m=26
